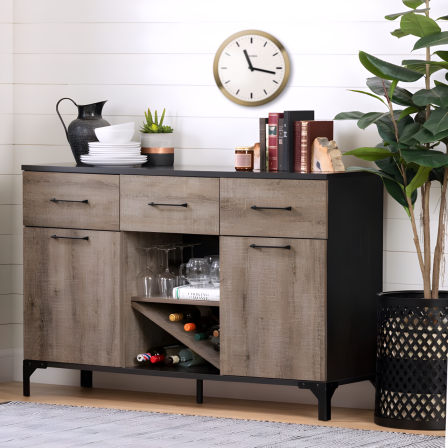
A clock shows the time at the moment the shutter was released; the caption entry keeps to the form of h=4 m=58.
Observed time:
h=11 m=17
